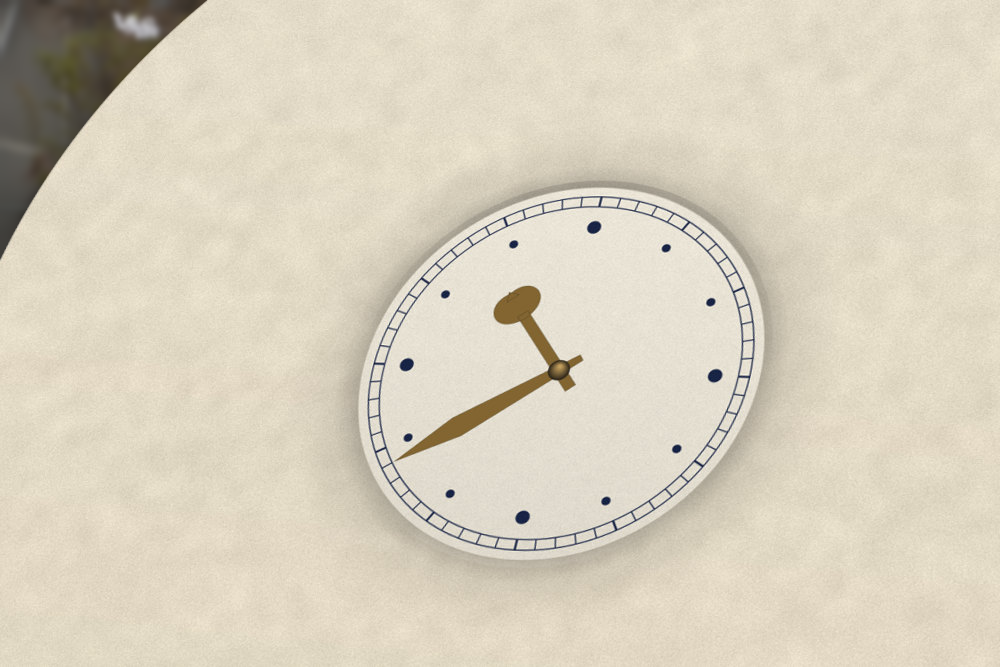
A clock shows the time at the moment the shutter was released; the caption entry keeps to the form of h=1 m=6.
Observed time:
h=10 m=39
